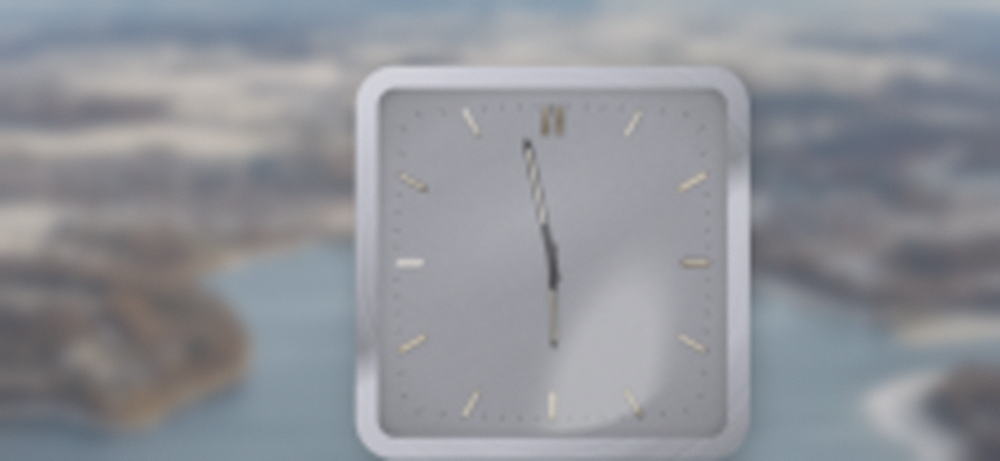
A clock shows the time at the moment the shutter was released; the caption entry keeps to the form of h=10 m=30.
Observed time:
h=5 m=58
